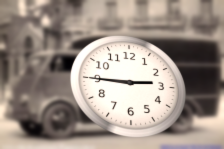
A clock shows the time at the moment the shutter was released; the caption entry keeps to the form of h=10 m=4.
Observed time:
h=2 m=45
